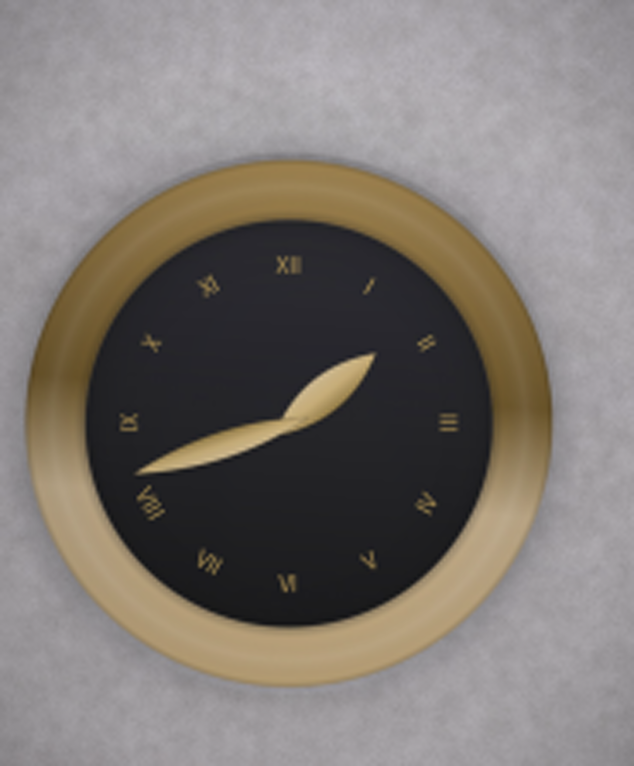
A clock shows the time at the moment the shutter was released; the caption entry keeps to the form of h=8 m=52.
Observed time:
h=1 m=42
